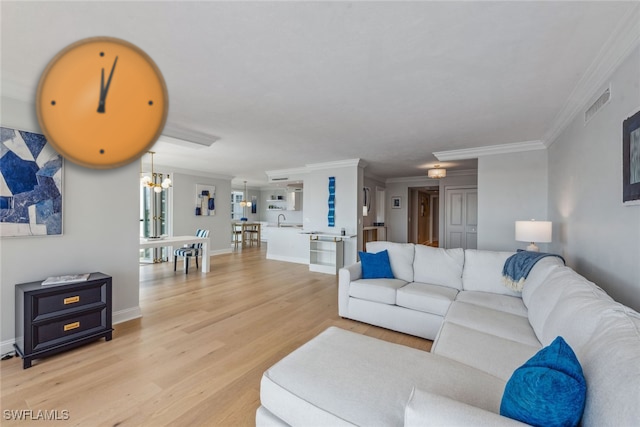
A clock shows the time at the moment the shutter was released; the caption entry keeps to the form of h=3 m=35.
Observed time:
h=12 m=3
